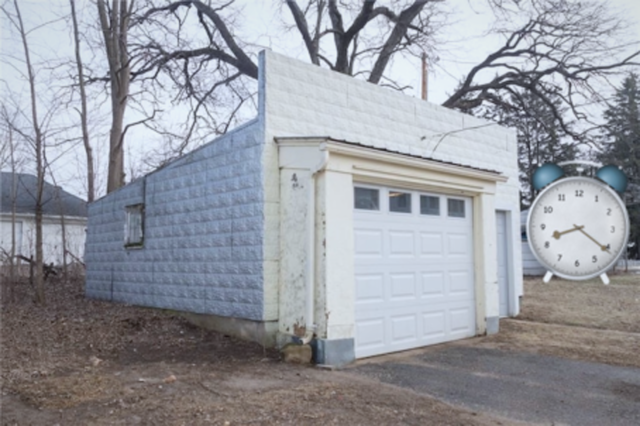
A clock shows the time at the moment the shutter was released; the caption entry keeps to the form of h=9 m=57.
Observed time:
h=8 m=21
